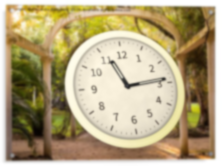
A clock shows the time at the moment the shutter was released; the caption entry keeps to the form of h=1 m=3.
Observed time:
h=11 m=14
